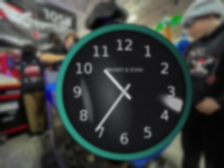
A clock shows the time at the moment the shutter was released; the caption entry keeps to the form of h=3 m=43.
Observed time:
h=10 m=36
